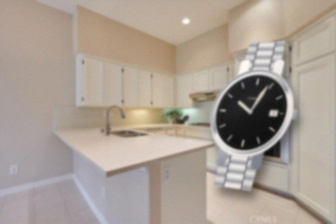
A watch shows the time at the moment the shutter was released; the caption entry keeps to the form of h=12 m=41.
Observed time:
h=10 m=4
